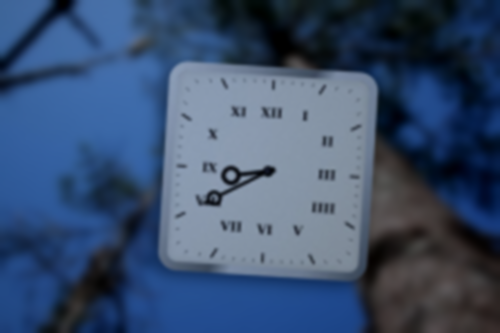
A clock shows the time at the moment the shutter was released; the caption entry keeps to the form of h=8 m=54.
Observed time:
h=8 m=40
